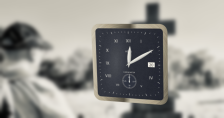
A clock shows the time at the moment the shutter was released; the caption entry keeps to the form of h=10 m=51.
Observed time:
h=12 m=10
